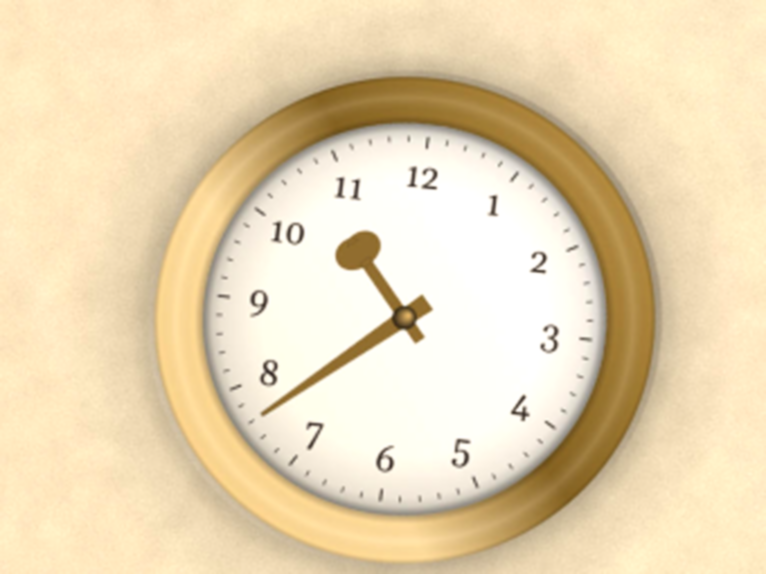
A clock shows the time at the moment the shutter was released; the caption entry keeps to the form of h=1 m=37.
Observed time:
h=10 m=38
